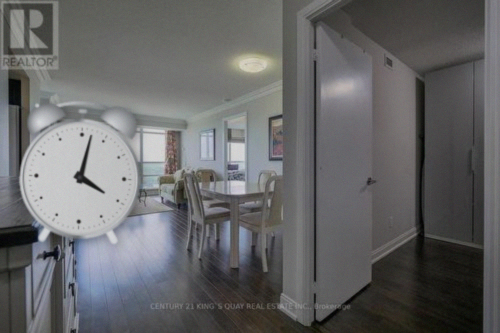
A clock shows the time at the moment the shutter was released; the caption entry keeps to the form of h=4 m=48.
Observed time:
h=4 m=2
